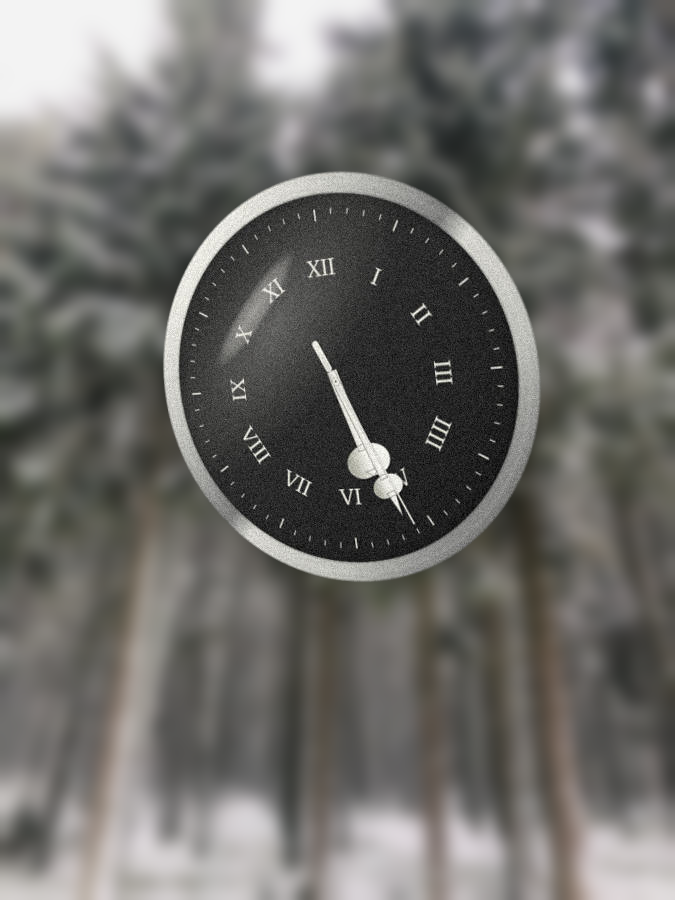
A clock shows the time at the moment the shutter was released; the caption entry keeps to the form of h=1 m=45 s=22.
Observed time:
h=5 m=26 s=26
